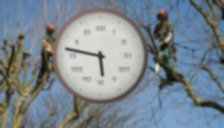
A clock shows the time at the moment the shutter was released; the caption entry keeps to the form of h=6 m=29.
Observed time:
h=5 m=47
